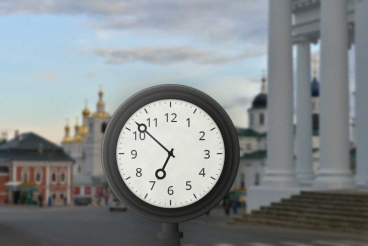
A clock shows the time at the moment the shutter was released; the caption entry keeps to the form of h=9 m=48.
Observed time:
h=6 m=52
